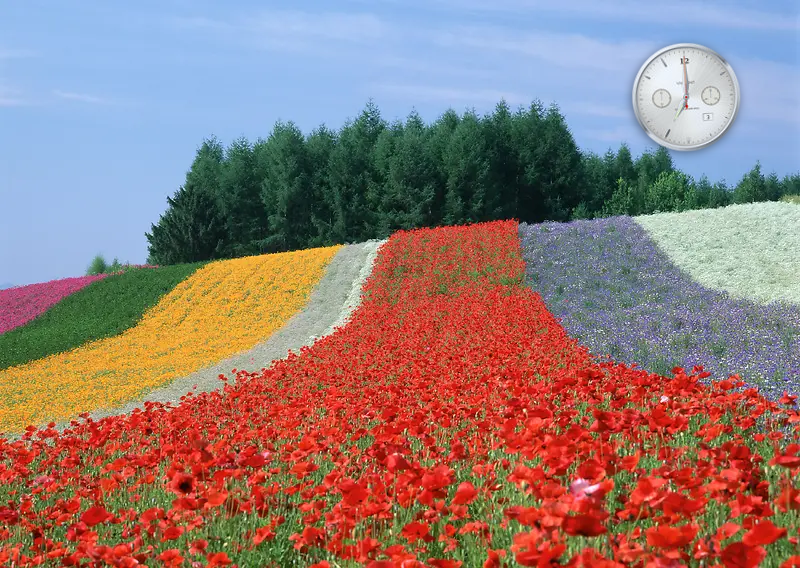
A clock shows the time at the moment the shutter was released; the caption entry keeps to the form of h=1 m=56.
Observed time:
h=7 m=0
